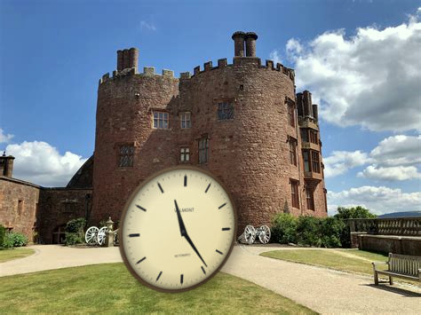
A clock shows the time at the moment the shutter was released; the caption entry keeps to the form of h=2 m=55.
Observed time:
h=11 m=24
